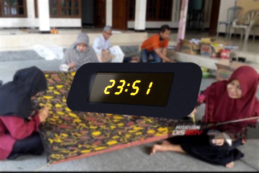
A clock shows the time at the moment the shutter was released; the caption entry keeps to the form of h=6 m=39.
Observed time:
h=23 m=51
